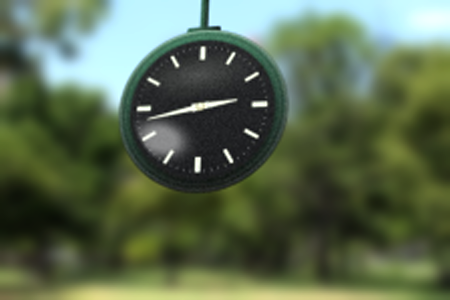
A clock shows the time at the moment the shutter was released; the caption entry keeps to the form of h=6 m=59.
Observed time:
h=2 m=43
